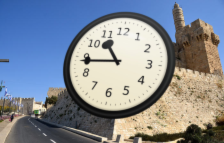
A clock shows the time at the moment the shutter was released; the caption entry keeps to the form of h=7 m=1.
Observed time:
h=10 m=44
